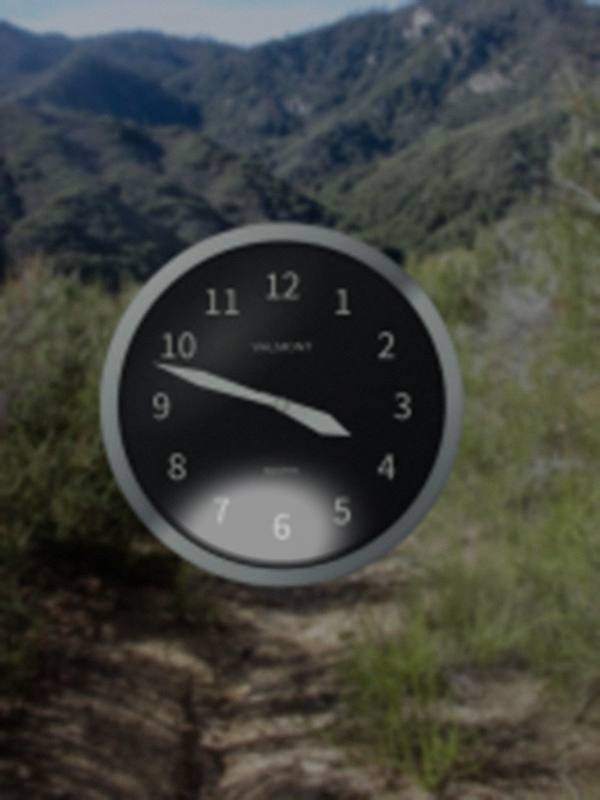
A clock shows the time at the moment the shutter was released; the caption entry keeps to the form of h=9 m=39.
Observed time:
h=3 m=48
